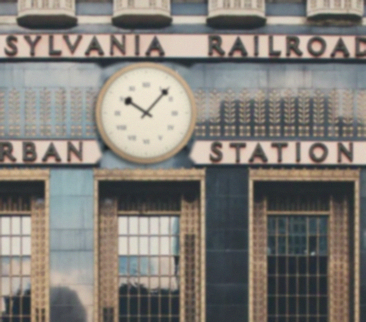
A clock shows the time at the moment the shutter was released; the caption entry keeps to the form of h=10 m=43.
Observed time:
h=10 m=7
